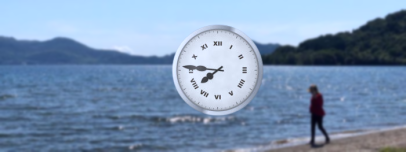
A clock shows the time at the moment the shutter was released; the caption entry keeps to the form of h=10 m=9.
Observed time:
h=7 m=46
